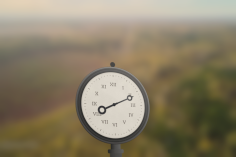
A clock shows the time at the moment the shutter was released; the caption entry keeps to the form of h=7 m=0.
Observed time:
h=8 m=11
